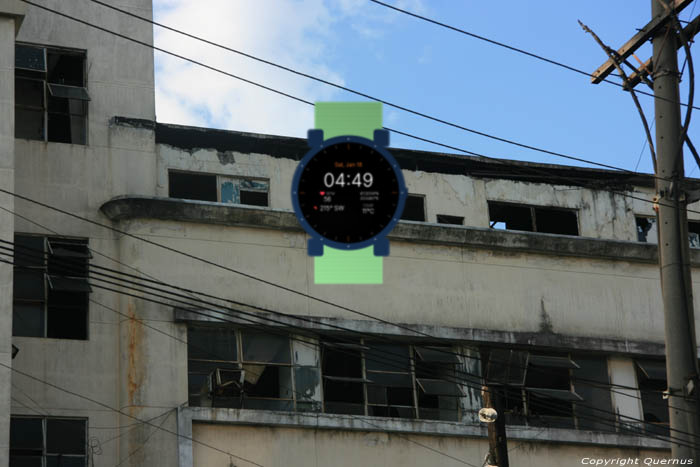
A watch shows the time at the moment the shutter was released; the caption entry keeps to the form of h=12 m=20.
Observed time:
h=4 m=49
